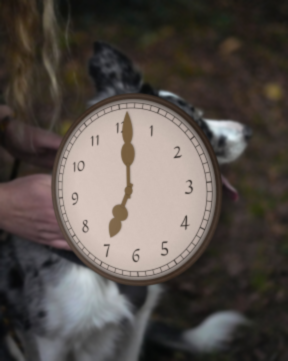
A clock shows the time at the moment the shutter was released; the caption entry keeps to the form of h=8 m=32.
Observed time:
h=7 m=1
